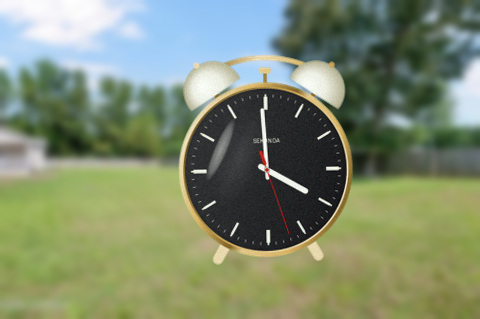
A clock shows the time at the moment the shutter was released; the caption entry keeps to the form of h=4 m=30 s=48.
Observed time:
h=3 m=59 s=27
